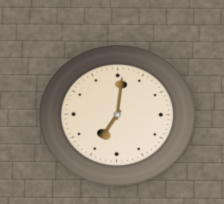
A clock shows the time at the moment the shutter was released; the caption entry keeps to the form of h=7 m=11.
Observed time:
h=7 m=1
